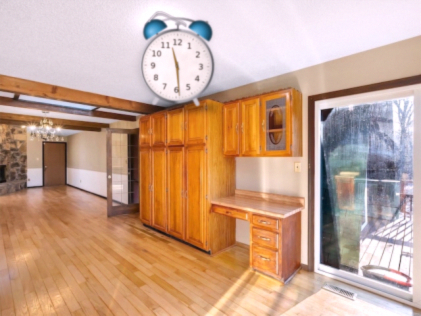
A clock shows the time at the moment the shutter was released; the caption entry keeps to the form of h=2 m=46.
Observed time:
h=11 m=29
